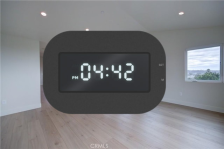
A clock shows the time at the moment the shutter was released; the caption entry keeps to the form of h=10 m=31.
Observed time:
h=4 m=42
